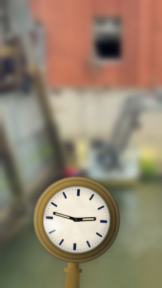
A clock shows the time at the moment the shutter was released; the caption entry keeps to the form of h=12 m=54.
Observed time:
h=2 m=47
